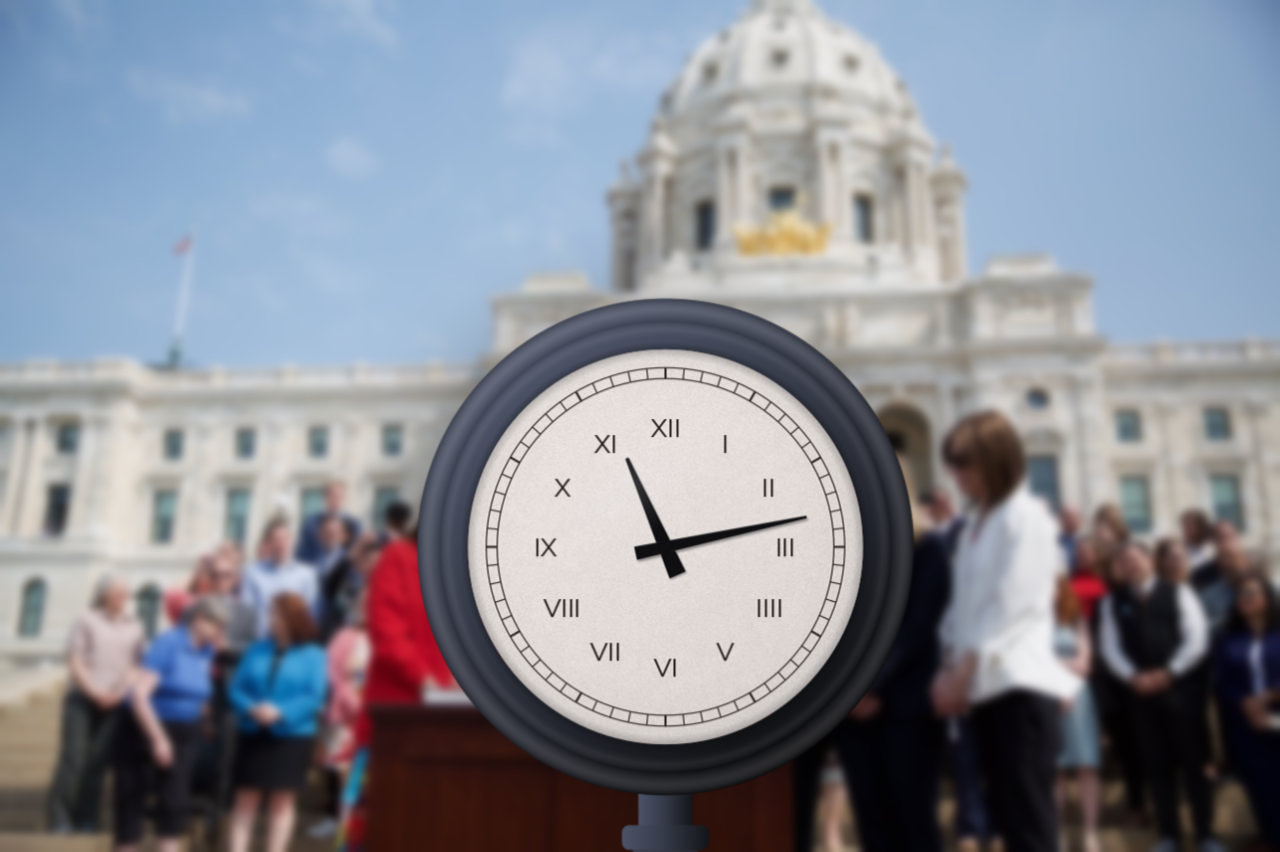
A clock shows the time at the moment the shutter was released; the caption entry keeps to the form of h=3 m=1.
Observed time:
h=11 m=13
